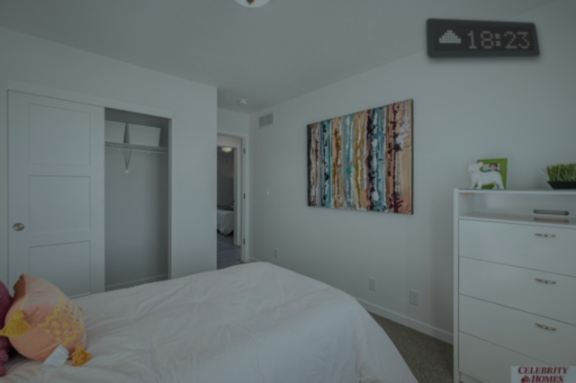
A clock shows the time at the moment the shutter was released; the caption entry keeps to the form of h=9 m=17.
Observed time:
h=18 m=23
